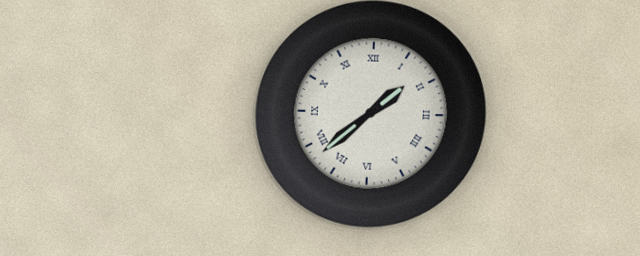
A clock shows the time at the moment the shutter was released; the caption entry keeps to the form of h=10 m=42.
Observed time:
h=1 m=38
